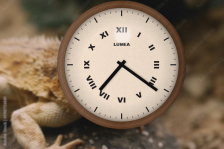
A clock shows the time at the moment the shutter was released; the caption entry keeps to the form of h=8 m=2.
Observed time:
h=7 m=21
